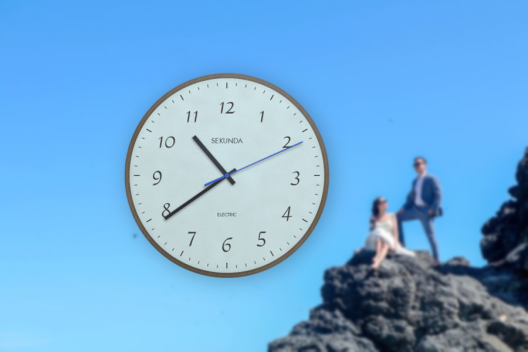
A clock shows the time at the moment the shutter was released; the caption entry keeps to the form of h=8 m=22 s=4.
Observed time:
h=10 m=39 s=11
